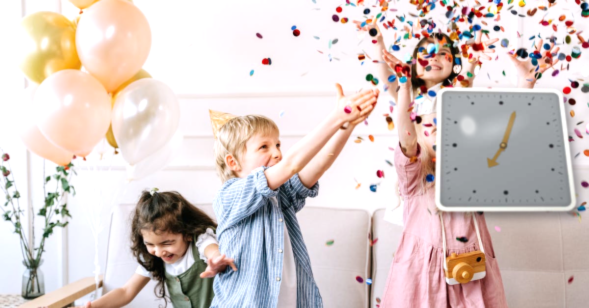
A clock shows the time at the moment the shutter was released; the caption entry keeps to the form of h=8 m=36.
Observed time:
h=7 m=3
